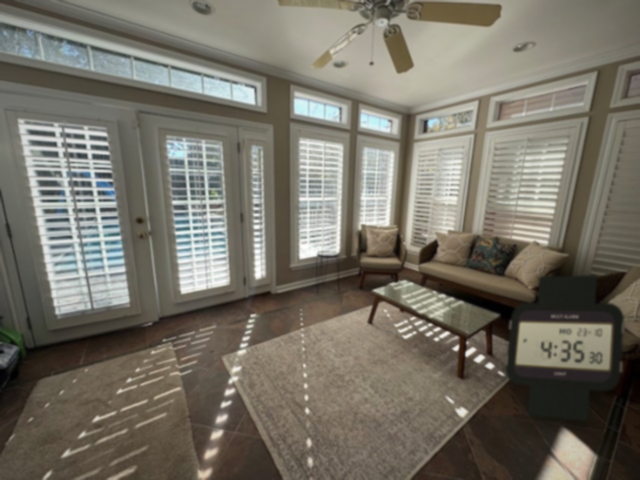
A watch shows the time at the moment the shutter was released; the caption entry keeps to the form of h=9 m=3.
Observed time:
h=4 m=35
